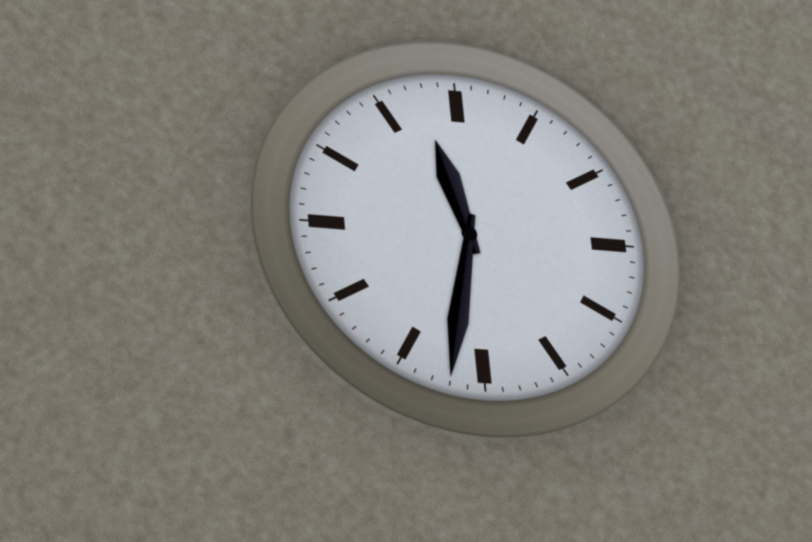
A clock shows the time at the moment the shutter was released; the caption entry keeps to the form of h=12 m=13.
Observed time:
h=11 m=32
